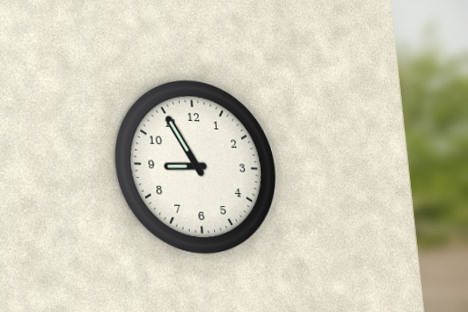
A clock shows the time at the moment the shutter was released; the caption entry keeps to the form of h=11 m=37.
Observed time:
h=8 m=55
